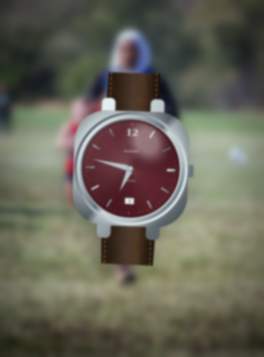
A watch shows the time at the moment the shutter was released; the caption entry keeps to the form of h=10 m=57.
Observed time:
h=6 m=47
